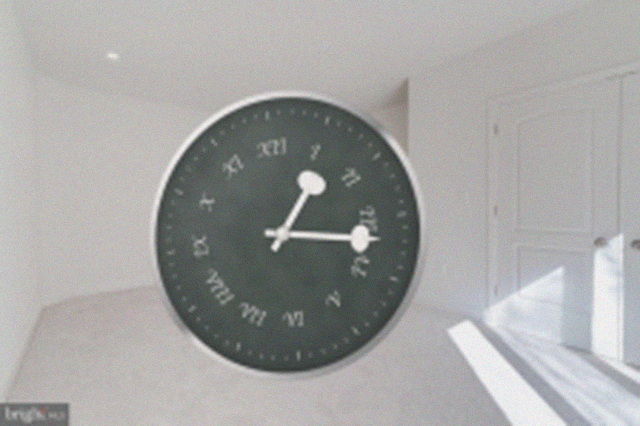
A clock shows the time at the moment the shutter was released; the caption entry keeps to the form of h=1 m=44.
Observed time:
h=1 m=17
